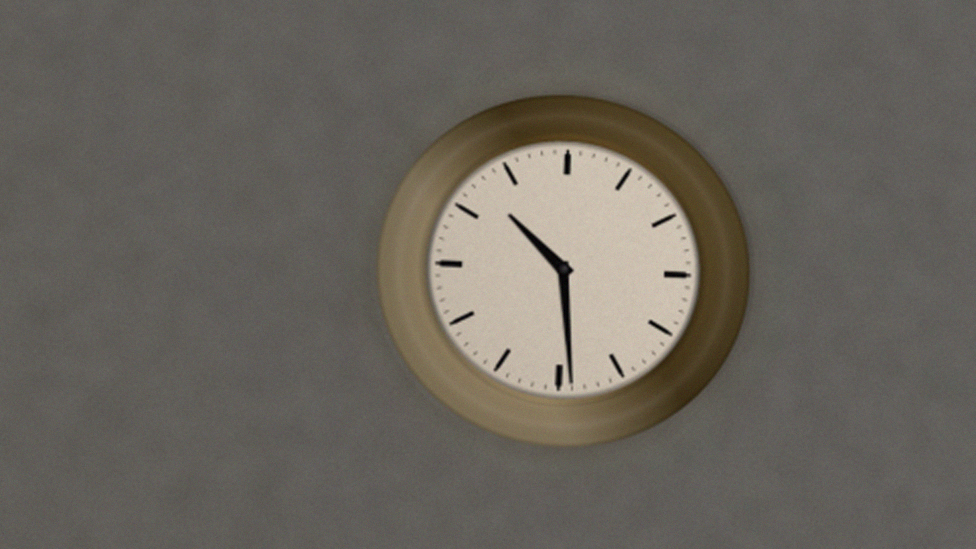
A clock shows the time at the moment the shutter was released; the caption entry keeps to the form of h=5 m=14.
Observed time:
h=10 m=29
